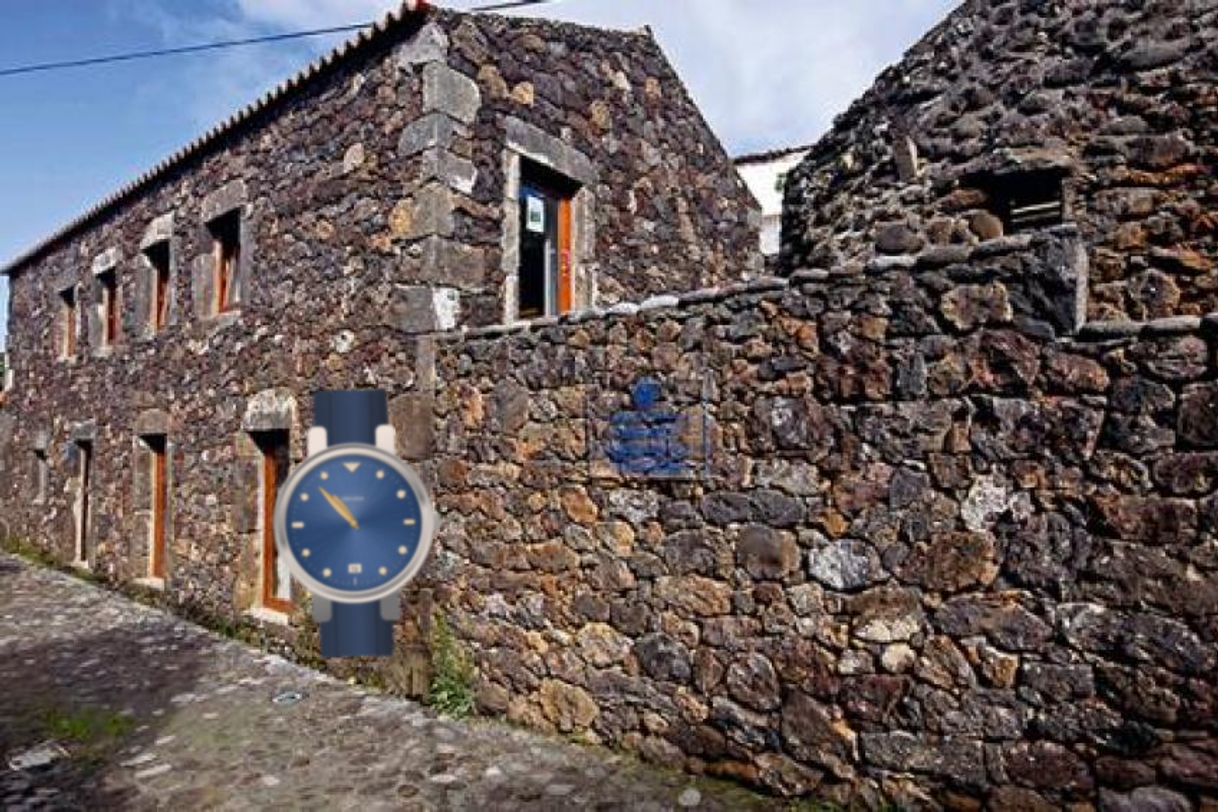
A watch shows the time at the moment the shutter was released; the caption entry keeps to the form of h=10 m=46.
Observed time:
h=10 m=53
